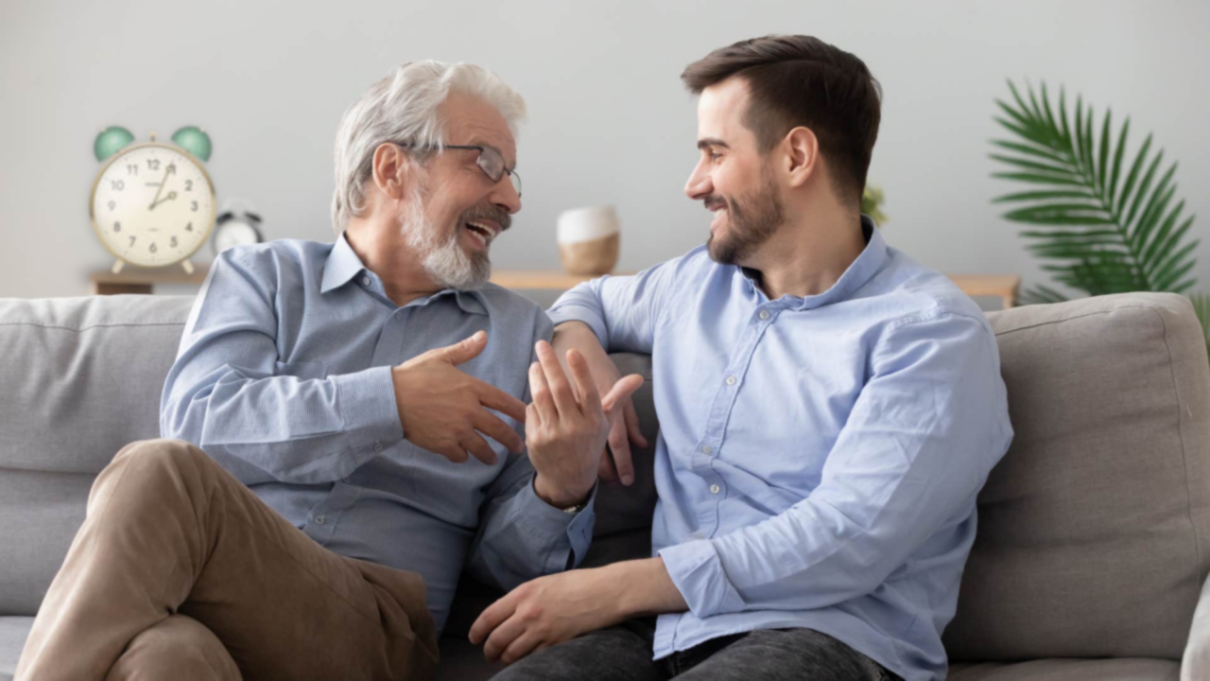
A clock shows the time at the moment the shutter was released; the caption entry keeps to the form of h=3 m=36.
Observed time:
h=2 m=4
